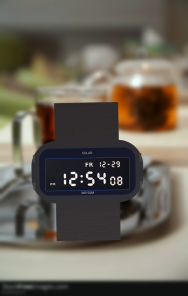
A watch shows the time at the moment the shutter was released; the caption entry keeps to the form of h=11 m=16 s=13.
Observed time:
h=12 m=54 s=8
